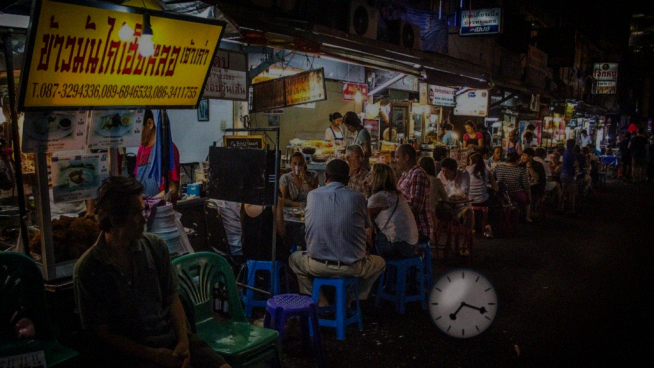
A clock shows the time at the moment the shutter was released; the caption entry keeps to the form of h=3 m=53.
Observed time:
h=7 m=18
